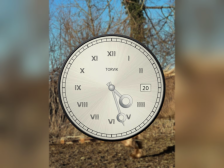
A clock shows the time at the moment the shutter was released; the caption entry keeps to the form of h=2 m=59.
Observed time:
h=4 m=27
